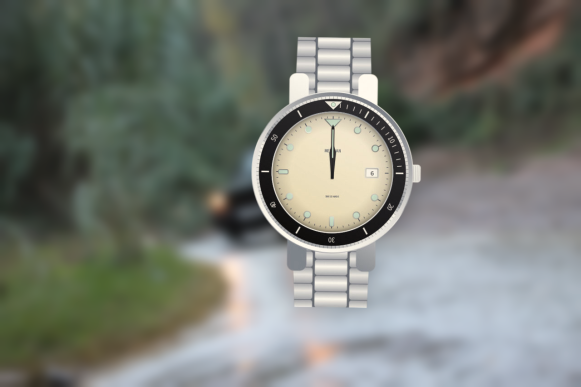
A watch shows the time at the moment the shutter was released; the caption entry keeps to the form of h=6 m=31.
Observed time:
h=12 m=0
